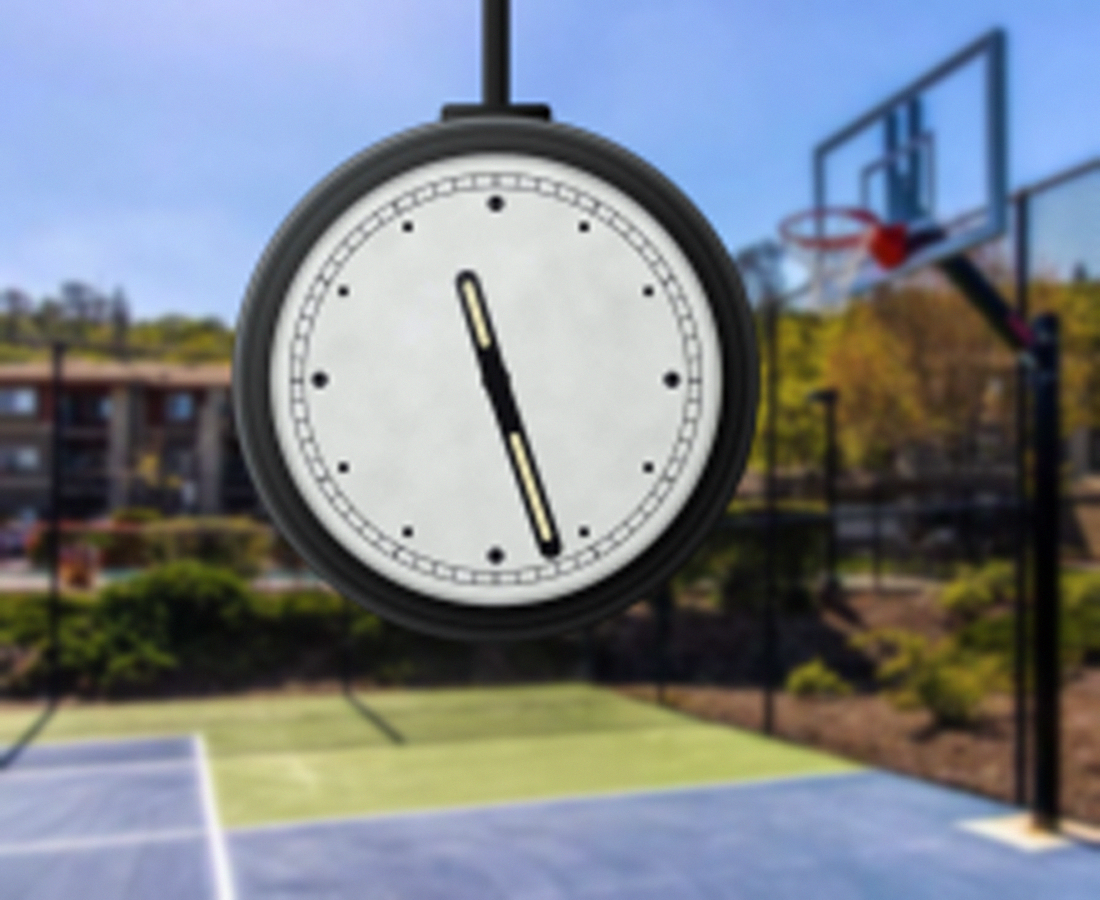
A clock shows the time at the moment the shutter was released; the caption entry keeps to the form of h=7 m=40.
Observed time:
h=11 m=27
